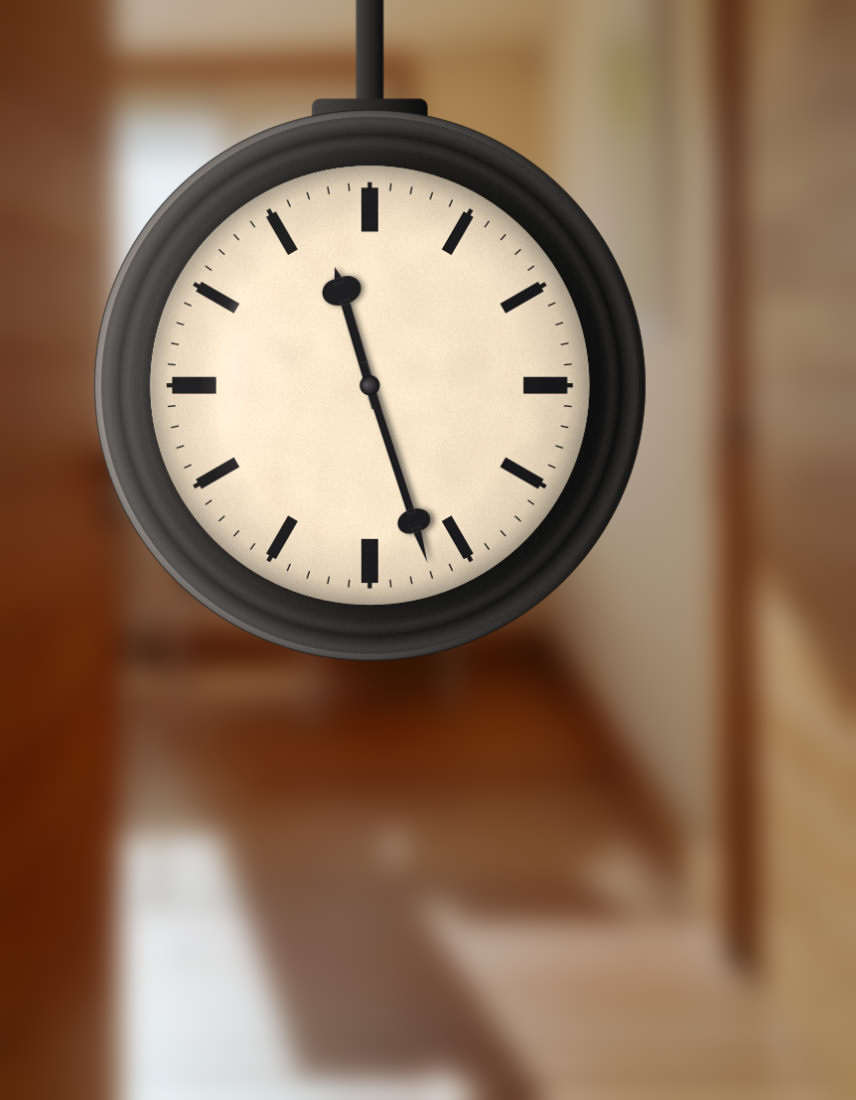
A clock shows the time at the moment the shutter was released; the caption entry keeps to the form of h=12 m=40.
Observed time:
h=11 m=27
